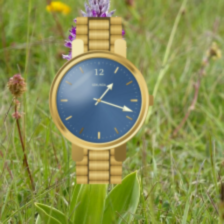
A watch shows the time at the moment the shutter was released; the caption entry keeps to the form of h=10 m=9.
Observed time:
h=1 m=18
